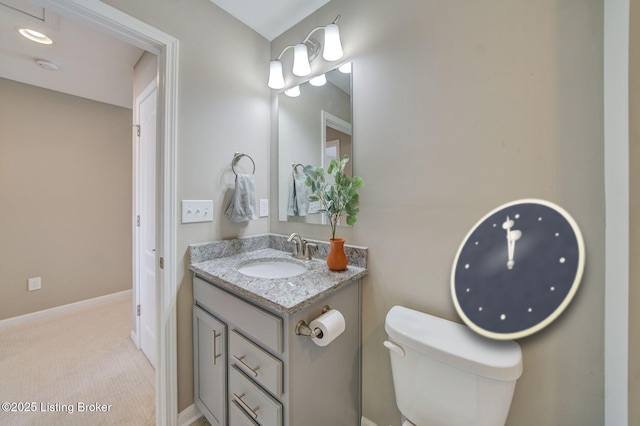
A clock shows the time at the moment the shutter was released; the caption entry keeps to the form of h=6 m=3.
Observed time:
h=11 m=58
